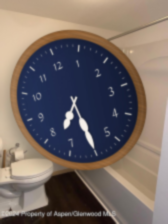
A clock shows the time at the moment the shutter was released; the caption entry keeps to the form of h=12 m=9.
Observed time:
h=7 m=30
